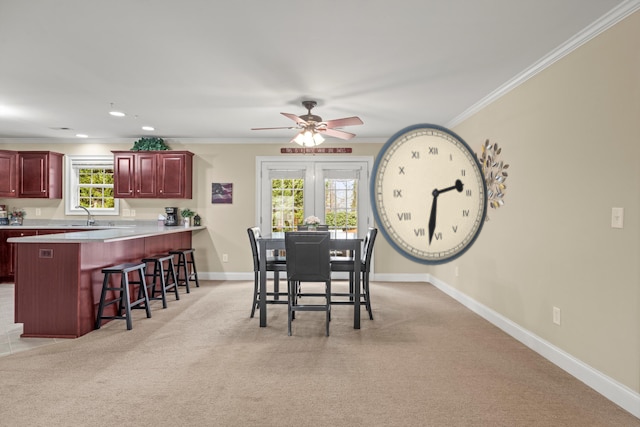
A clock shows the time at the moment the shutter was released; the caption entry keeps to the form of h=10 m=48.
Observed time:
h=2 m=32
